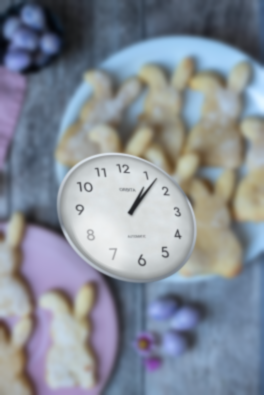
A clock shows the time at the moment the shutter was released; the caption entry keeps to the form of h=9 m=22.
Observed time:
h=1 m=7
